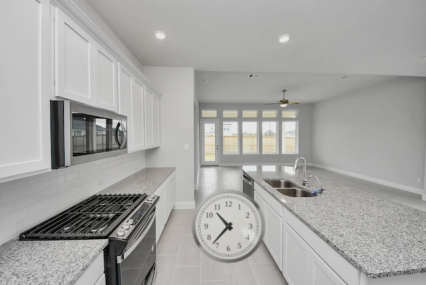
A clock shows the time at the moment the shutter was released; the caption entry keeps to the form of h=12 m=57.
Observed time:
h=10 m=37
